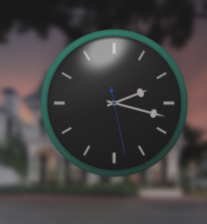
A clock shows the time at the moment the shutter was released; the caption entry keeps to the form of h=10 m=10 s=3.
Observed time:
h=2 m=17 s=28
